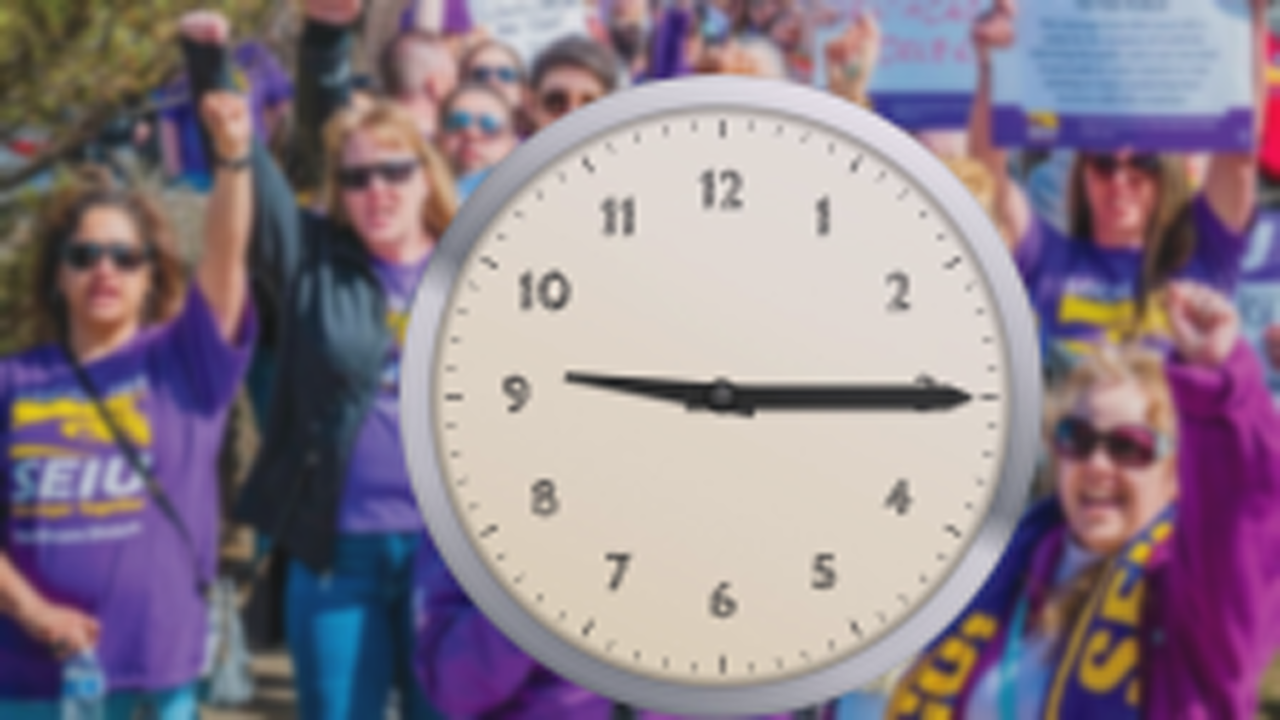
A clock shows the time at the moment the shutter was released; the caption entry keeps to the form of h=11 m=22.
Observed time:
h=9 m=15
